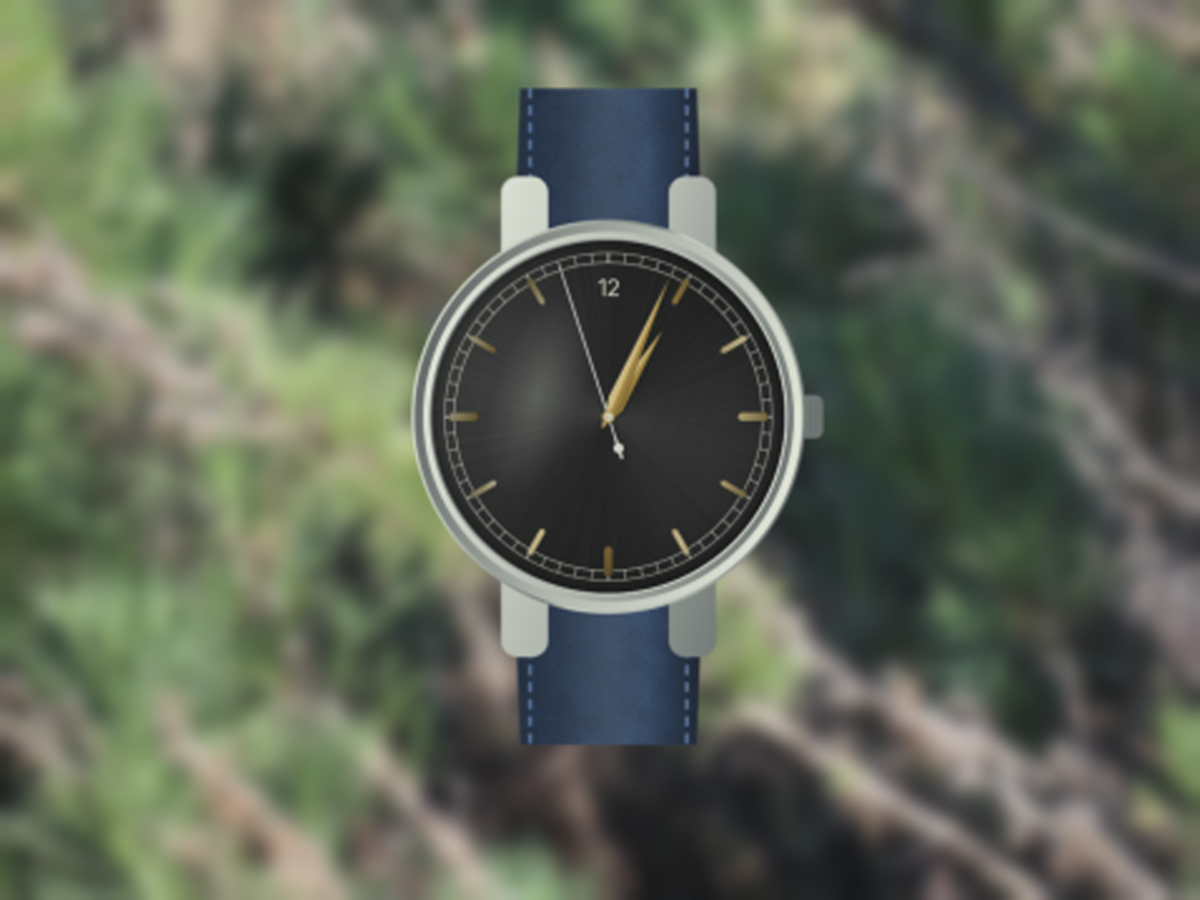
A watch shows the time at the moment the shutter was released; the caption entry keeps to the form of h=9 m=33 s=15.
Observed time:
h=1 m=3 s=57
